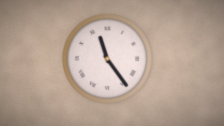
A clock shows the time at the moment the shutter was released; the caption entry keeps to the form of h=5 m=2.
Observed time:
h=11 m=24
